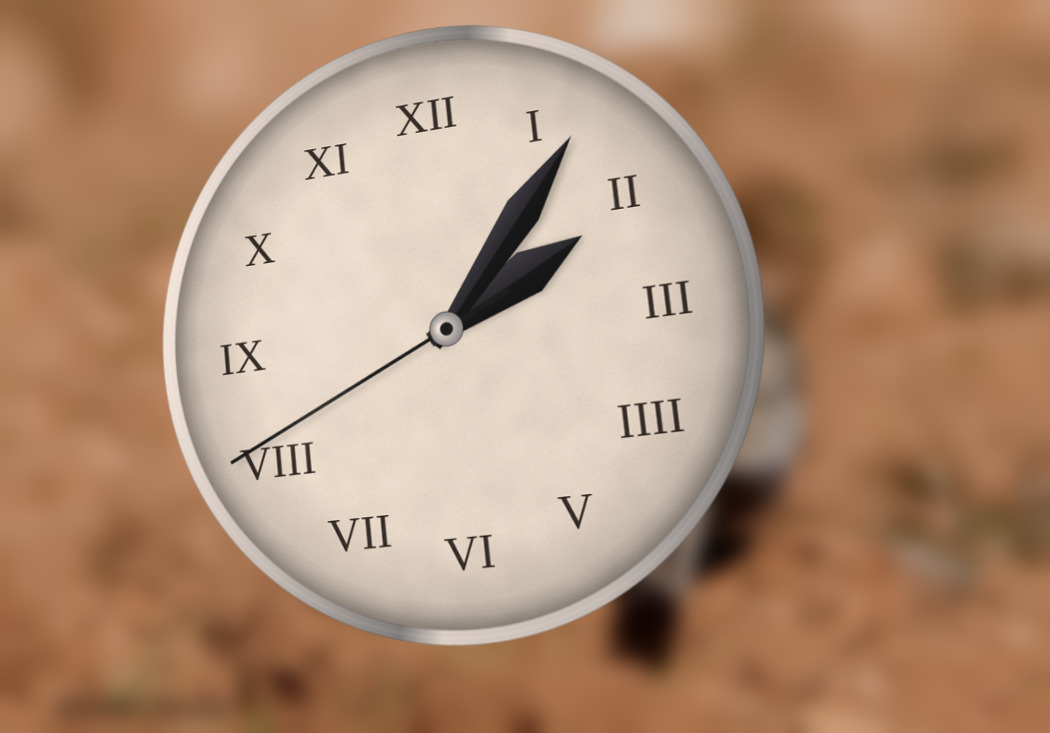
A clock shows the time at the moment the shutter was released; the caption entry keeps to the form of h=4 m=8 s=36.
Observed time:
h=2 m=6 s=41
